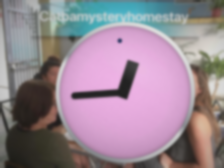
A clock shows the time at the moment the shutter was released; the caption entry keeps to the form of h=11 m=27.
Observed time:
h=12 m=45
